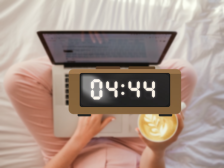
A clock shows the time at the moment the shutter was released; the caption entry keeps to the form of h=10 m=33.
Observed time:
h=4 m=44
